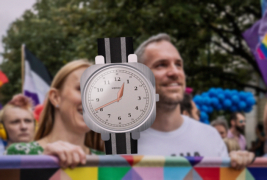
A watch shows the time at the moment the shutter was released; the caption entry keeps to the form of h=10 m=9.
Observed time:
h=12 m=41
